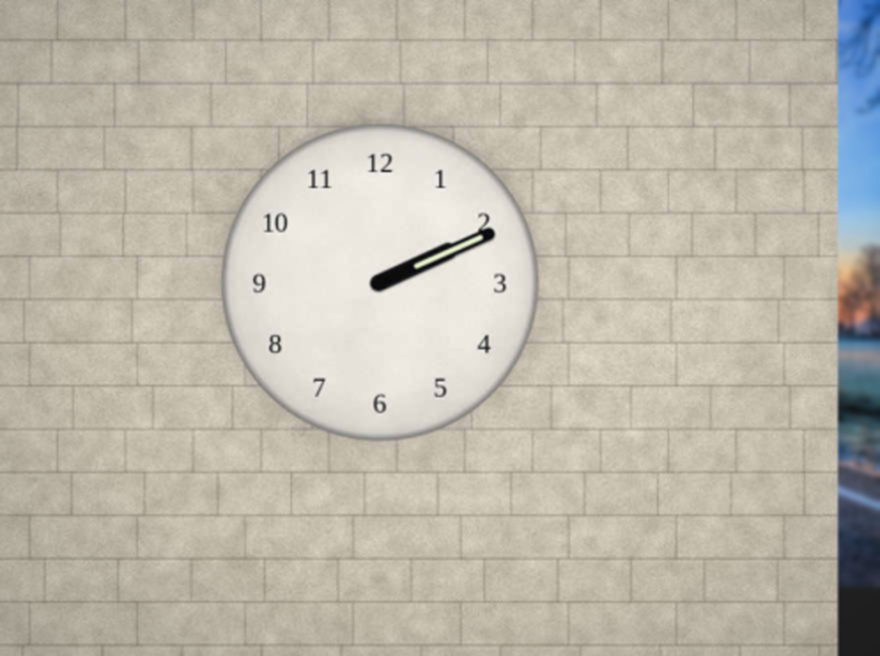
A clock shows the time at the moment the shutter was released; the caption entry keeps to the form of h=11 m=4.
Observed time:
h=2 m=11
